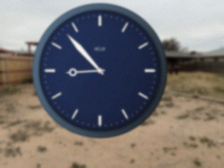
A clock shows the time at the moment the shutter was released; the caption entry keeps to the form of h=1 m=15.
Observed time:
h=8 m=53
